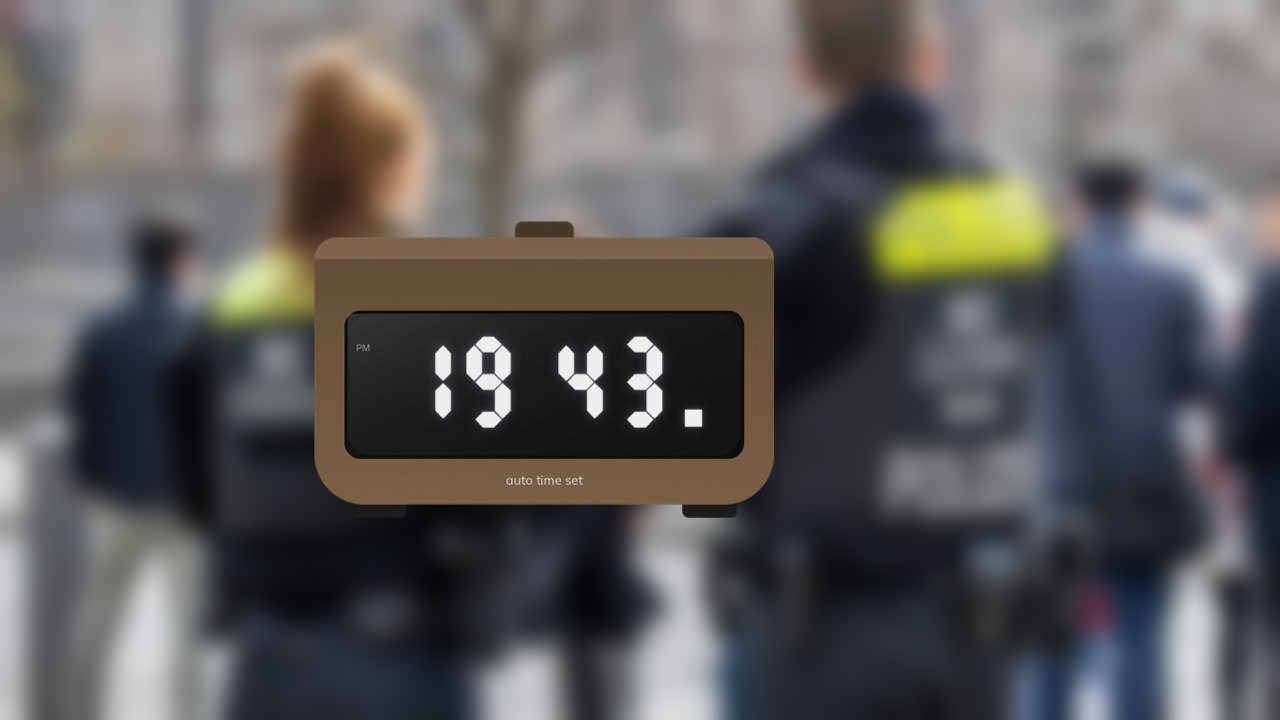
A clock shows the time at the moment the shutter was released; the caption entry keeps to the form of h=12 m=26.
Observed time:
h=19 m=43
